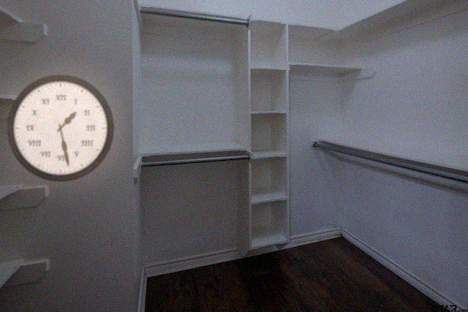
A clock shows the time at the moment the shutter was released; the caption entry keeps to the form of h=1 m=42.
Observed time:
h=1 m=28
